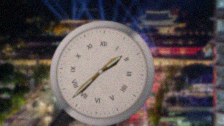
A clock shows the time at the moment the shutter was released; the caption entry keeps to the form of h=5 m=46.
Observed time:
h=1 m=37
